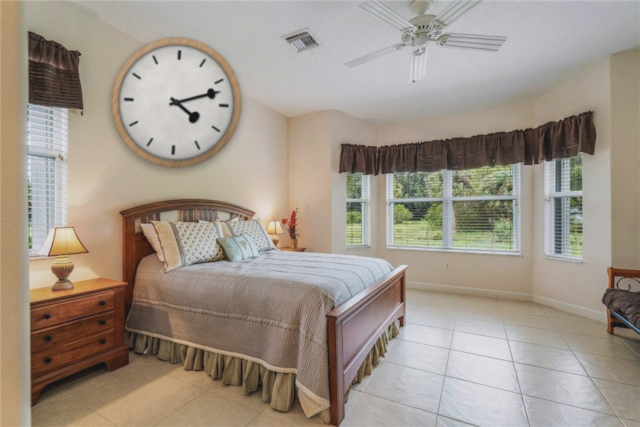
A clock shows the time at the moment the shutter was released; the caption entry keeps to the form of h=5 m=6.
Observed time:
h=4 m=12
